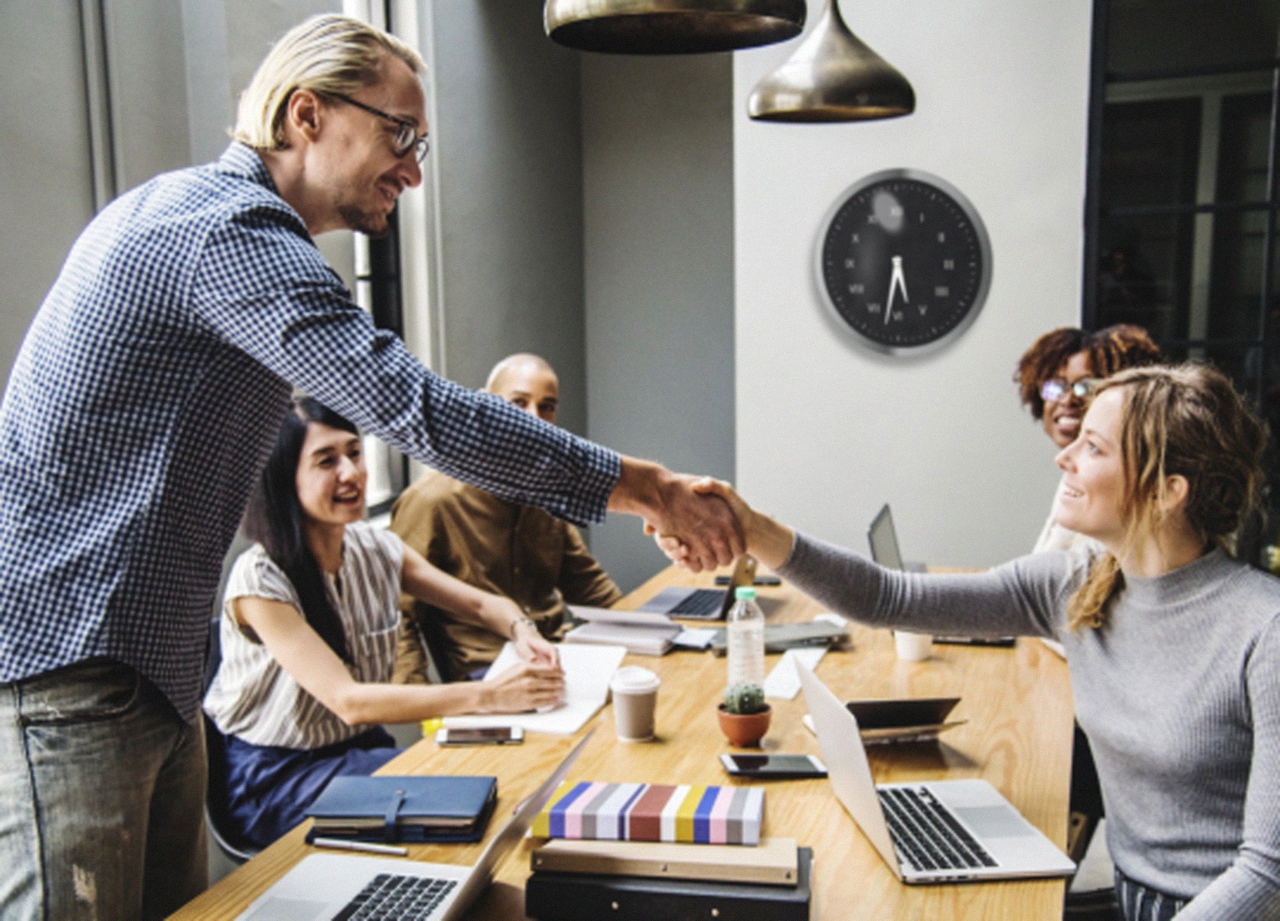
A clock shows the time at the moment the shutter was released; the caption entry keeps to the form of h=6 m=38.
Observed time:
h=5 m=32
